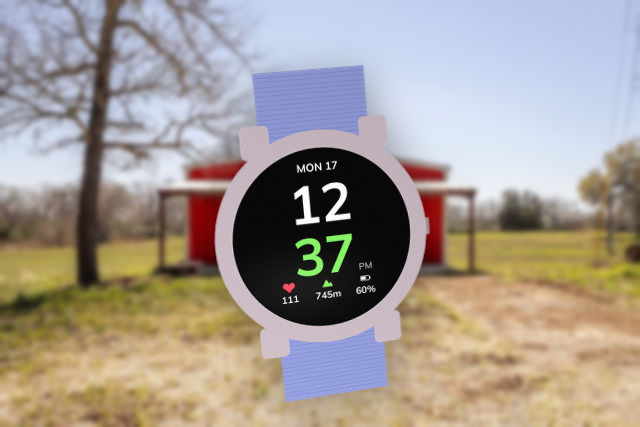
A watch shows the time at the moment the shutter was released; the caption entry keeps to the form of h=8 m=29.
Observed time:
h=12 m=37
